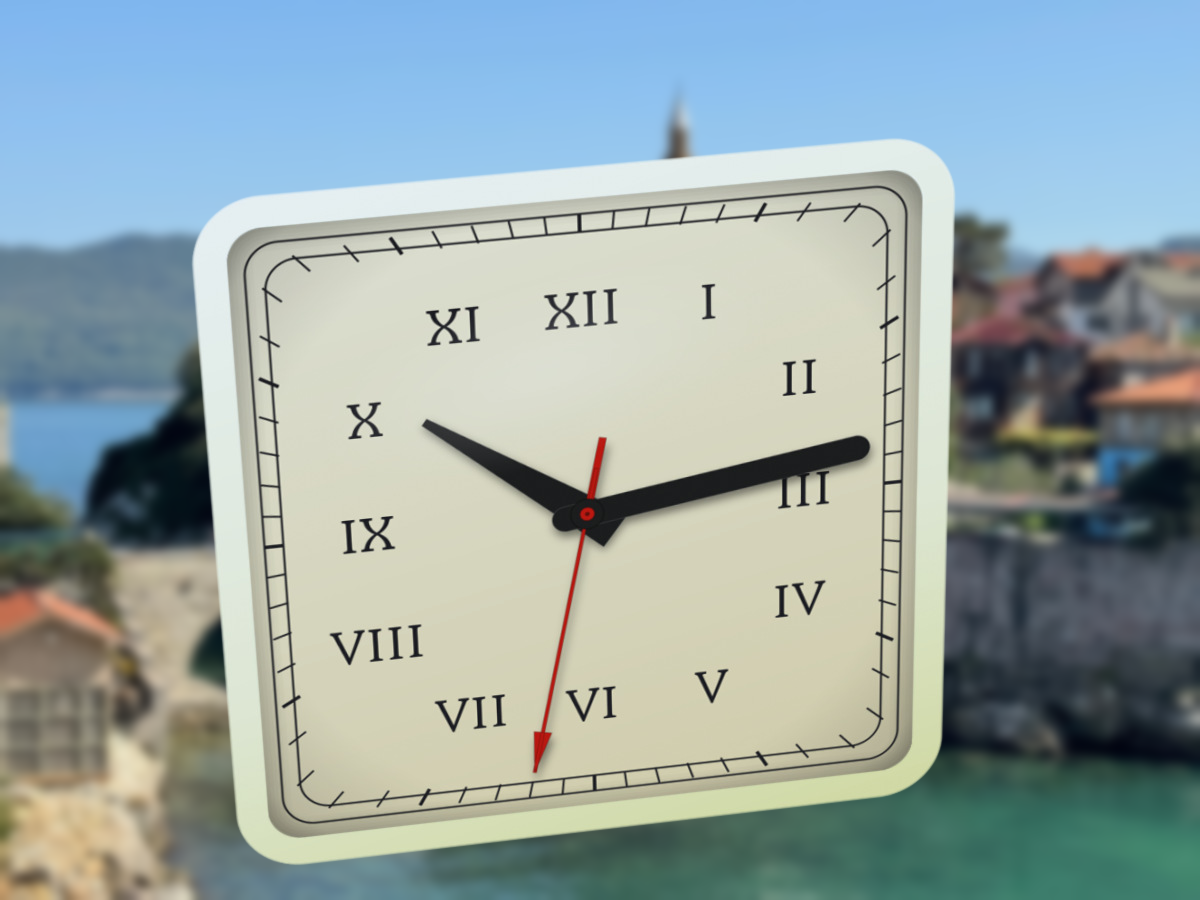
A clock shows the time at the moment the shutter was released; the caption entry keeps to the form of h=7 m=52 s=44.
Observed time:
h=10 m=13 s=32
